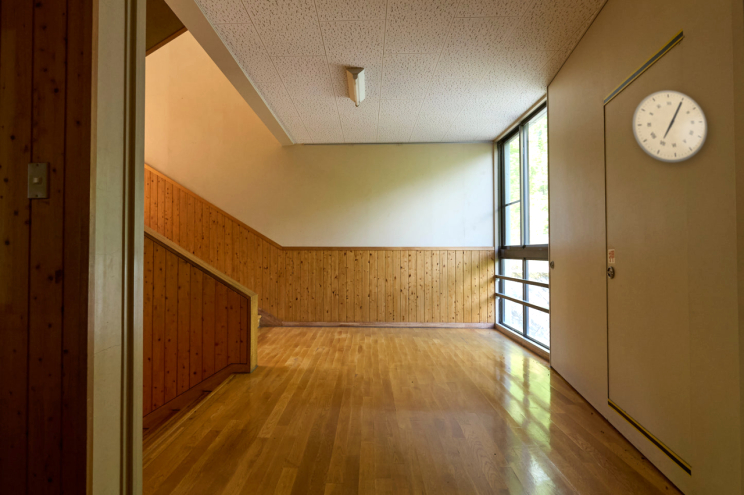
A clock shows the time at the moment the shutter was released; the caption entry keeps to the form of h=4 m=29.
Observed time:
h=7 m=5
